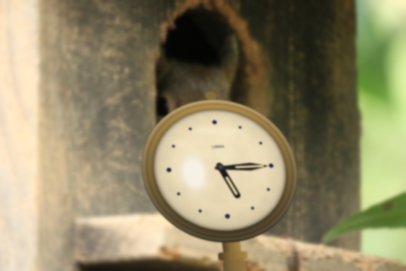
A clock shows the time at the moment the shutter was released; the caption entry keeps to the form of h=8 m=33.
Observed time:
h=5 m=15
